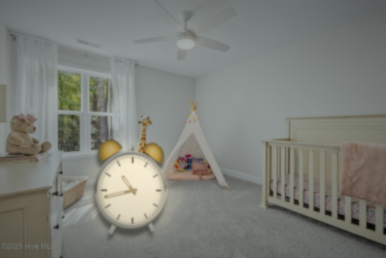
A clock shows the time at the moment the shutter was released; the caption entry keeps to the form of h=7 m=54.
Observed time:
h=10 m=43
